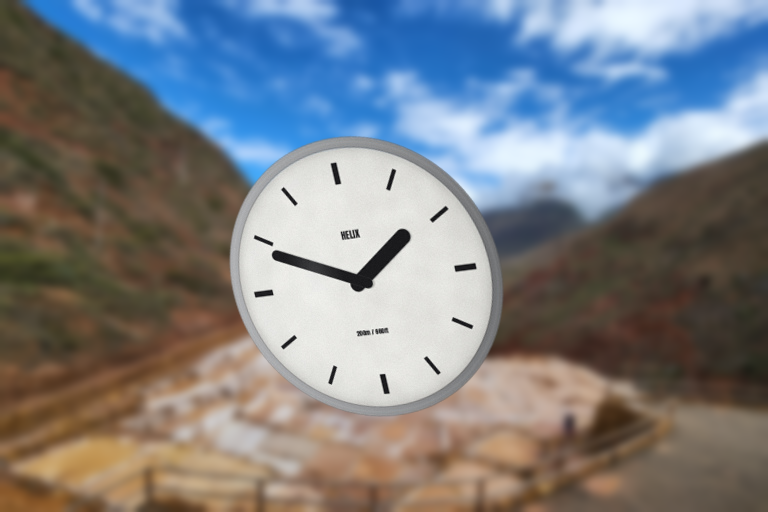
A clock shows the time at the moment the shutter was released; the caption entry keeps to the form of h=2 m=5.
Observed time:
h=1 m=49
